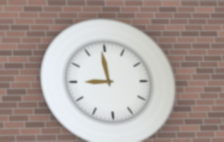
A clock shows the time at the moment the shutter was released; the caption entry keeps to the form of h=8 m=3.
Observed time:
h=8 m=59
